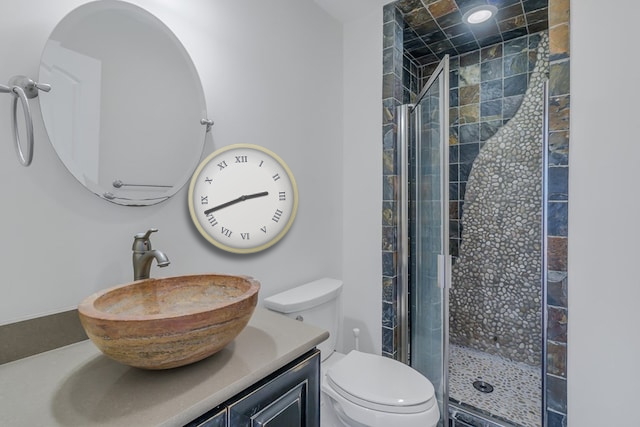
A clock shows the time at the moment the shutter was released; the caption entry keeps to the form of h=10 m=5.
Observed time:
h=2 m=42
